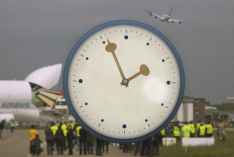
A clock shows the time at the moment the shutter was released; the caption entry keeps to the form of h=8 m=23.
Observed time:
h=1 m=56
